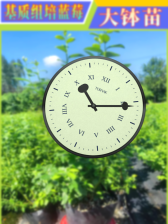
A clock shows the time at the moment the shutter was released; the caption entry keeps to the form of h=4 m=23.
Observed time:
h=10 m=11
